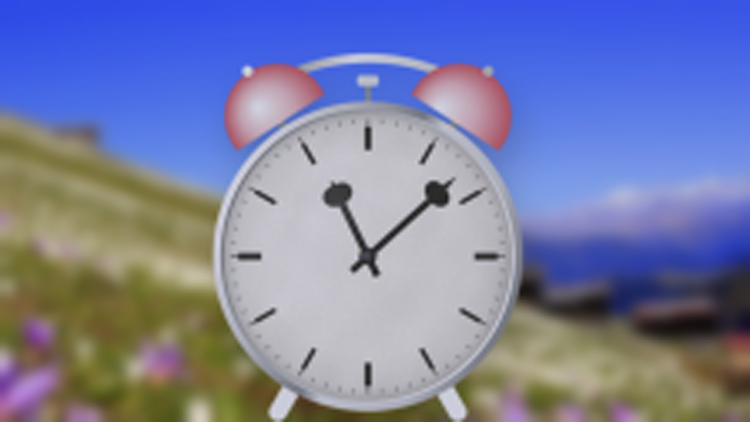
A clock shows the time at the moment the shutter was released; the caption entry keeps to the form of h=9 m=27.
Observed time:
h=11 m=8
